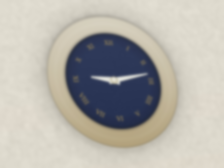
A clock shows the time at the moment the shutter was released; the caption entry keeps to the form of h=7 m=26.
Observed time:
h=9 m=13
